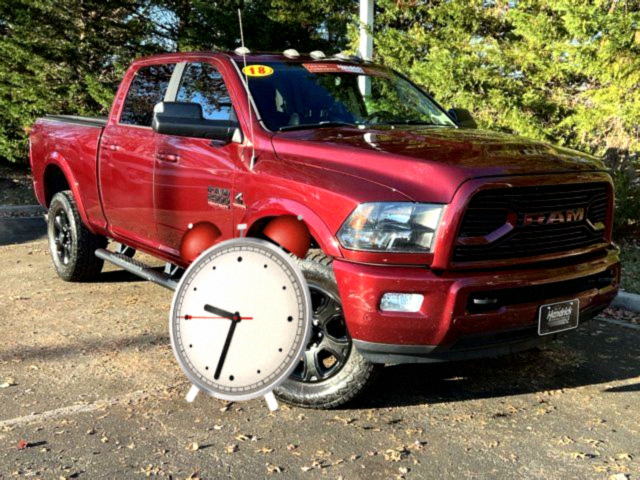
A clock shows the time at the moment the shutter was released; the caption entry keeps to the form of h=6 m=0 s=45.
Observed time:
h=9 m=32 s=45
